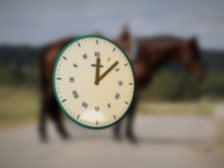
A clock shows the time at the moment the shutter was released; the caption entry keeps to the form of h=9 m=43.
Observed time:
h=12 m=8
